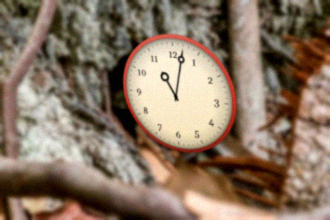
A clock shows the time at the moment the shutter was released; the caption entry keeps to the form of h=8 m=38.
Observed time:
h=11 m=2
